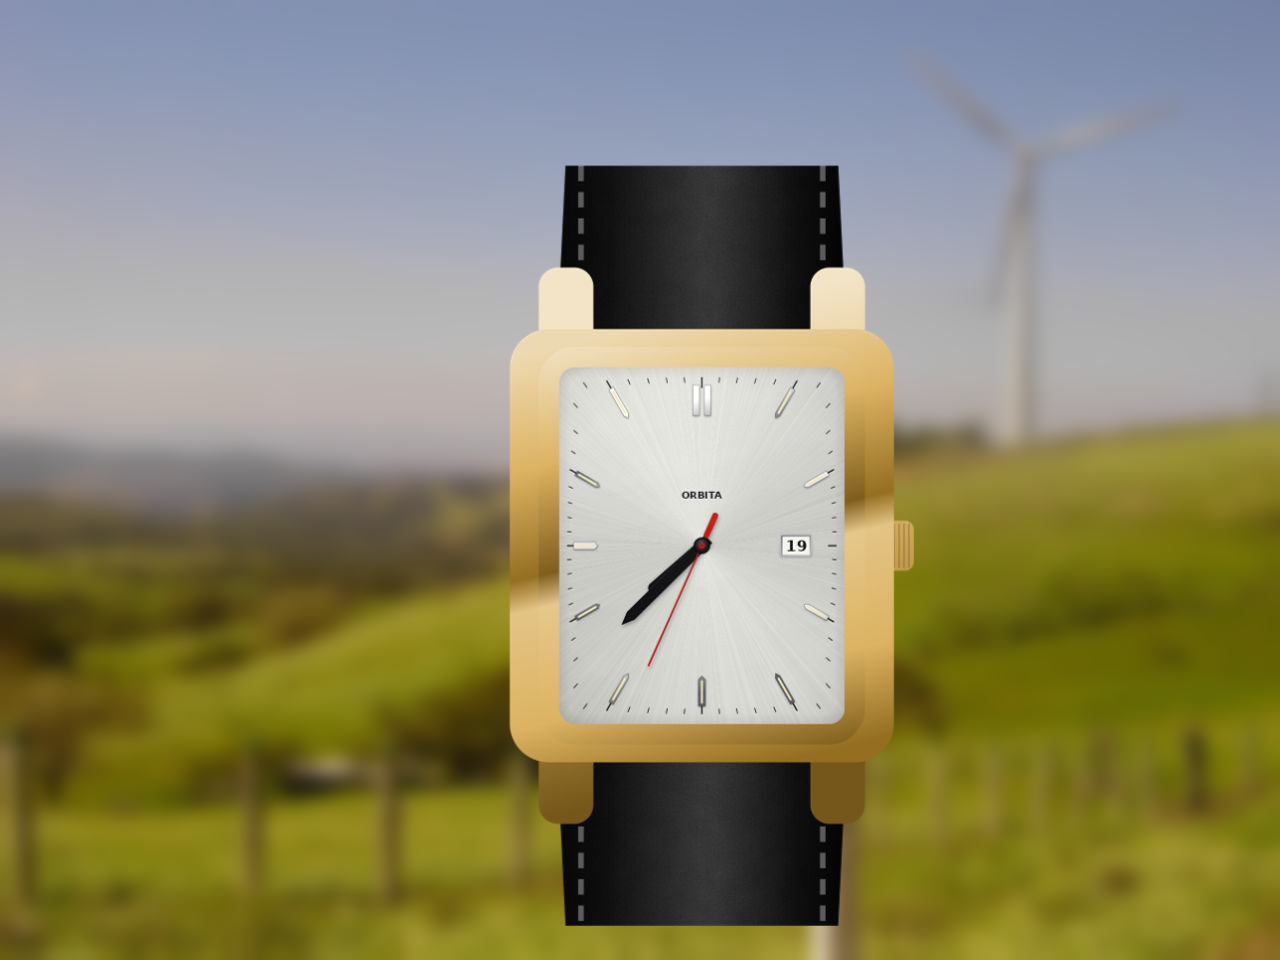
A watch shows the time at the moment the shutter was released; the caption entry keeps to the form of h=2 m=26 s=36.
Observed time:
h=7 m=37 s=34
